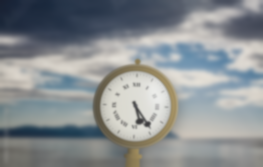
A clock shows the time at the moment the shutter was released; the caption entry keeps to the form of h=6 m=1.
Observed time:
h=5 m=24
